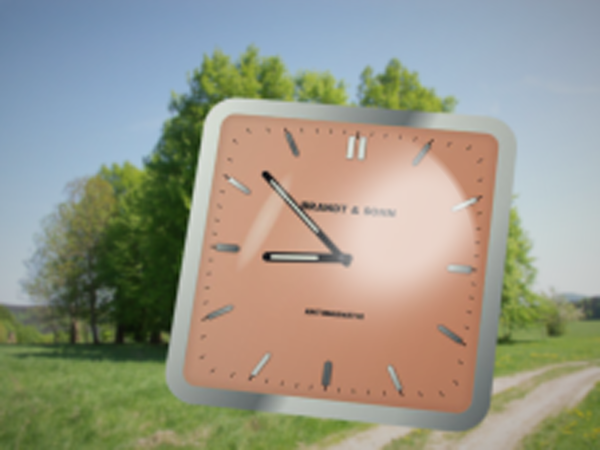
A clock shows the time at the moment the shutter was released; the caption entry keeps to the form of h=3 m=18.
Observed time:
h=8 m=52
